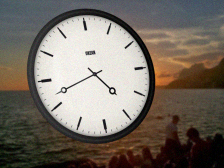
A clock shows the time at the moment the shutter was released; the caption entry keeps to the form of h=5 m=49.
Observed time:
h=4 m=42
